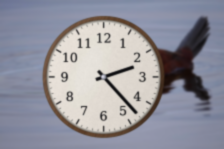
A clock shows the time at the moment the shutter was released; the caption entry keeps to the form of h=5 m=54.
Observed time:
h=2 m=23
